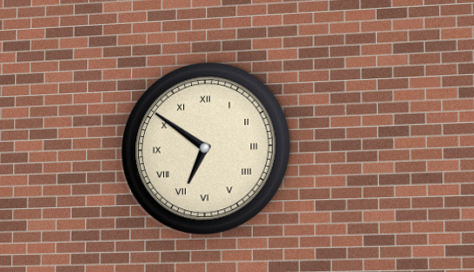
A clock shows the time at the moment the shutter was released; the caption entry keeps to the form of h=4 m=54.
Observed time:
h=6 m=51
